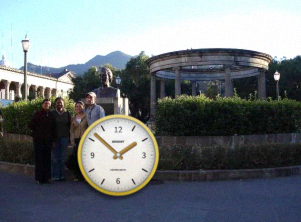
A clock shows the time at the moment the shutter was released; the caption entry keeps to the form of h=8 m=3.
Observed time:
h=1 m=52
